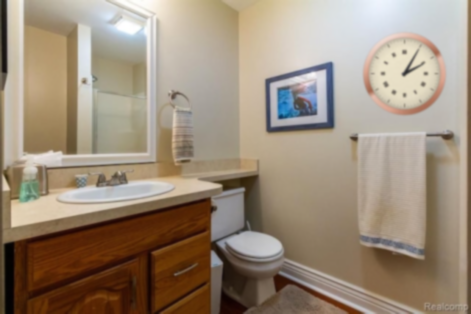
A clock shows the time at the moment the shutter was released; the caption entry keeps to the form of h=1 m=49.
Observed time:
h=2 m=5
